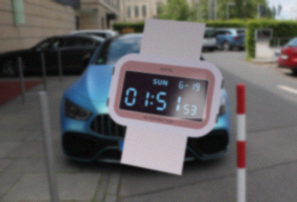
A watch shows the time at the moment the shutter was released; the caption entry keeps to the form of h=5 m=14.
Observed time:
h=1 m=51
